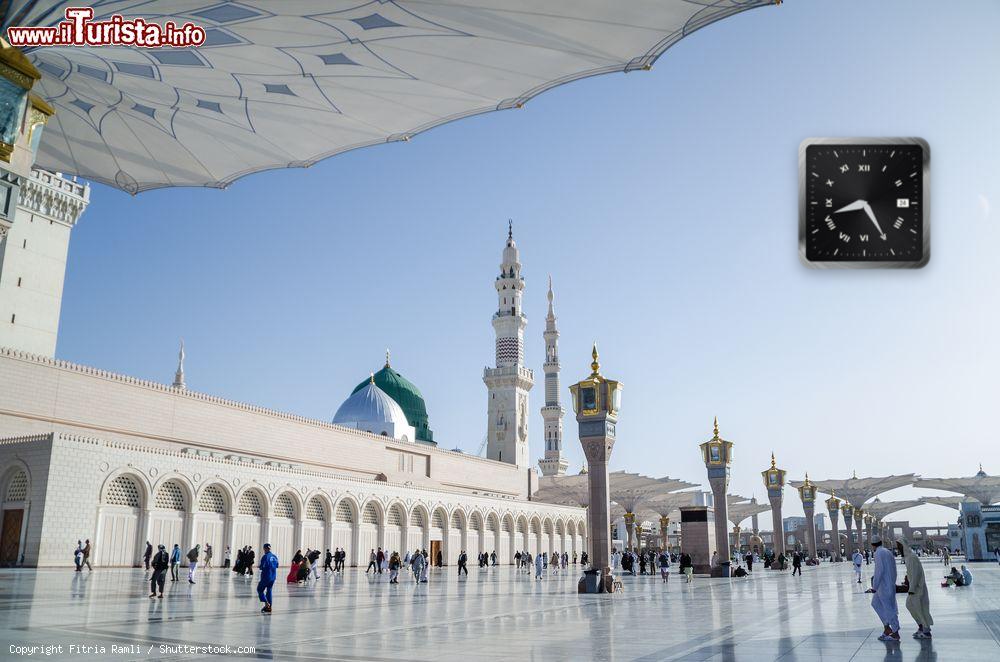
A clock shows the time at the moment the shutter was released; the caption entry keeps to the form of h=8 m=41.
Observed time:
h=8 m=25
